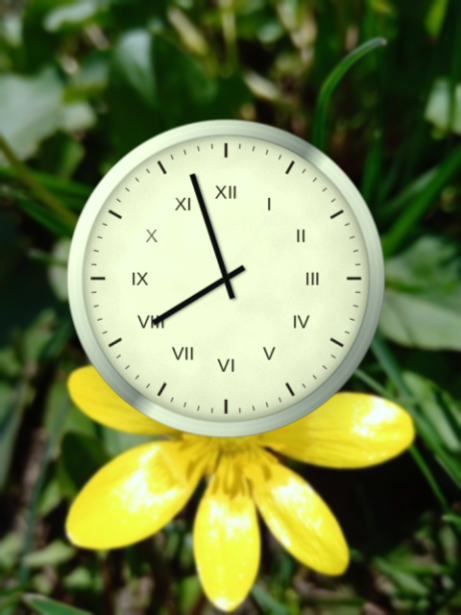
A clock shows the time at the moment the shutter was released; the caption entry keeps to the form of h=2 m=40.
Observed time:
h=7 m=57
